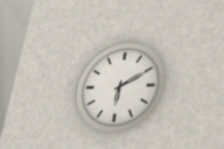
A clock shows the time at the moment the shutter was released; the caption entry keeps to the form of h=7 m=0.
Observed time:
h=6 m=10
